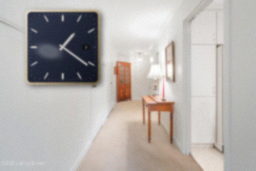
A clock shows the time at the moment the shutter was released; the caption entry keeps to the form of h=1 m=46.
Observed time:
h=1 m=21
